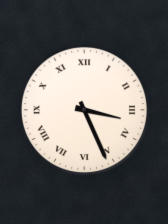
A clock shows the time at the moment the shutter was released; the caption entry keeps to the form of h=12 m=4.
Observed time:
h=3 m=26
